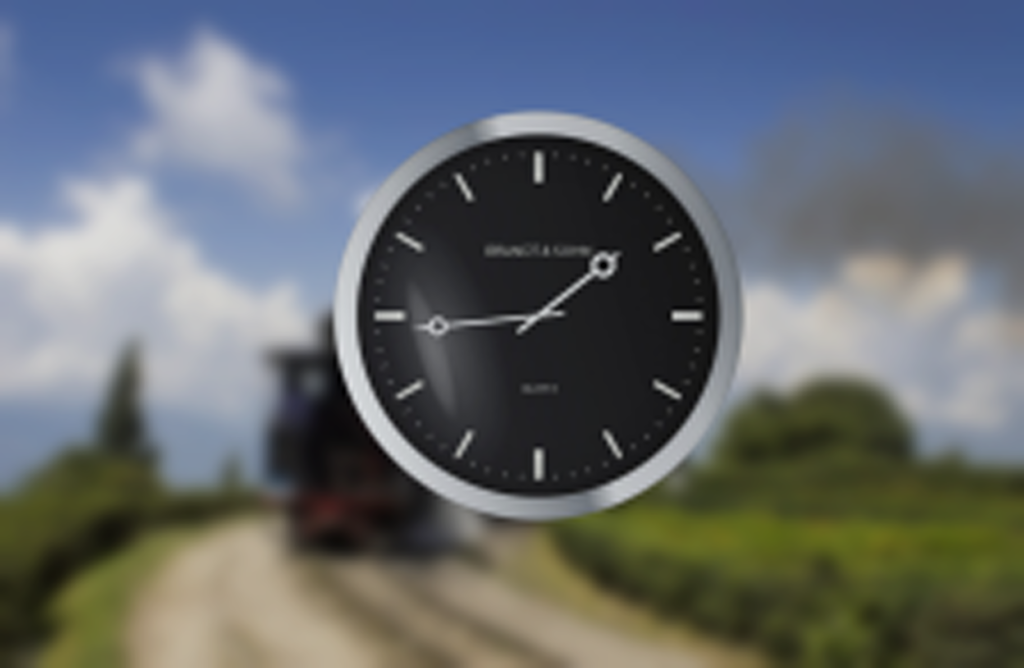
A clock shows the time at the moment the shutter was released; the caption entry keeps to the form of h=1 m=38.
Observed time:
h=1 m=44
